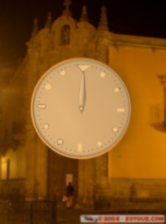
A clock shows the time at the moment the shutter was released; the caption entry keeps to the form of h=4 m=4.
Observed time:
h=12 m=0
